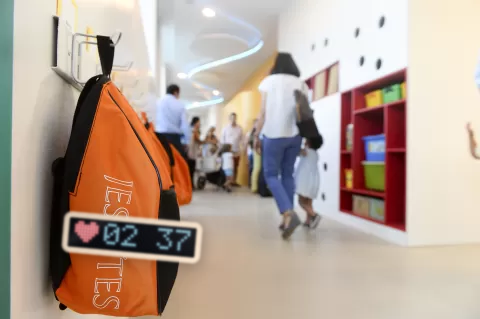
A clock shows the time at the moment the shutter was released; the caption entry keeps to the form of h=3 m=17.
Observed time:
h=2 m=37
